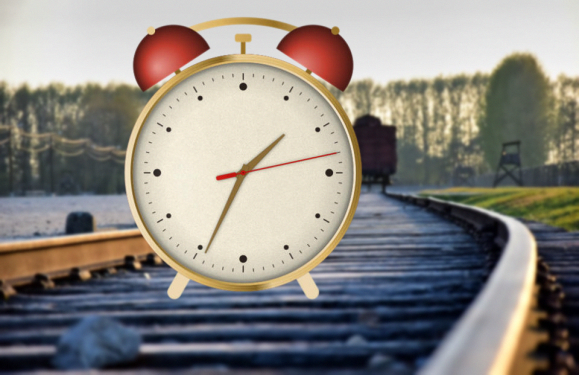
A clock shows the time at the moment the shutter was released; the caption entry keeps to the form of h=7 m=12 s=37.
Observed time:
h=1 m=34 s=13
